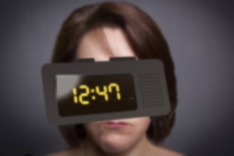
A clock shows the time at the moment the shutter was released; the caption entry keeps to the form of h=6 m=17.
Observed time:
h=12 m=47
